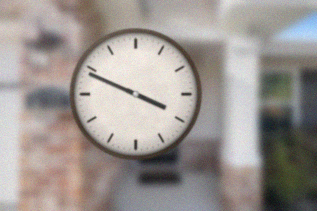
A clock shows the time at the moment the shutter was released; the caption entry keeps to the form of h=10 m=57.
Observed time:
h=3 m=49
